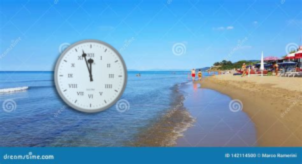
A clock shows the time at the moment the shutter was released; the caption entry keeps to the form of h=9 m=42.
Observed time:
h=11 m=57
